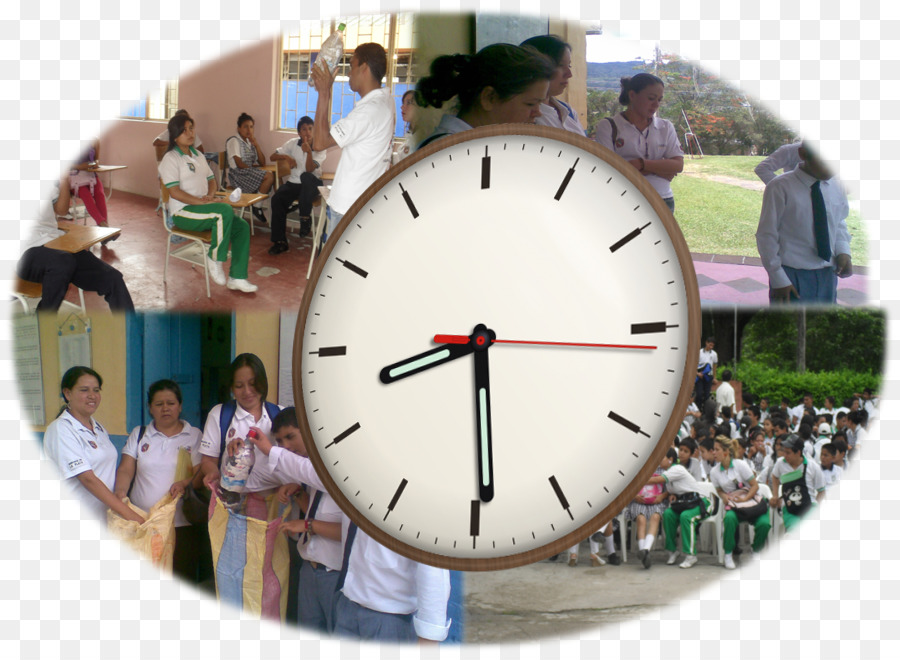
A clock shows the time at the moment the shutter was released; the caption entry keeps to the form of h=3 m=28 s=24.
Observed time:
h=8 m=29 s=16
